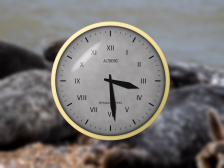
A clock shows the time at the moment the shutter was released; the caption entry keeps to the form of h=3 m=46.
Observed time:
h=3 m=29
